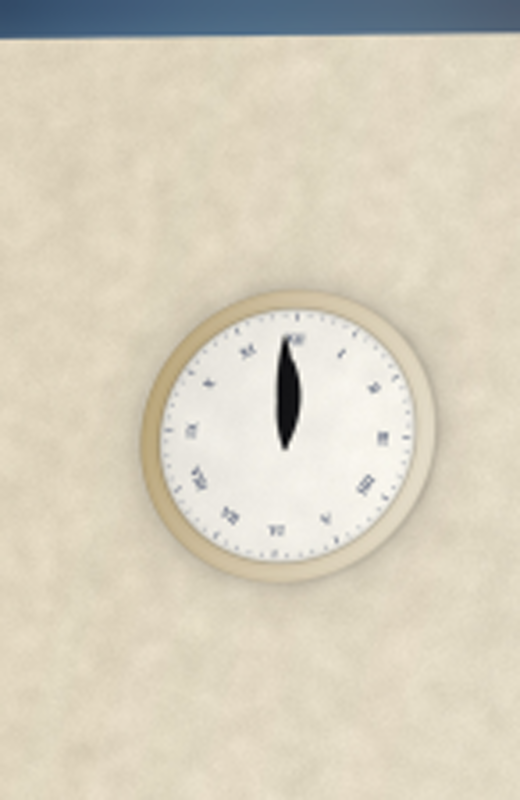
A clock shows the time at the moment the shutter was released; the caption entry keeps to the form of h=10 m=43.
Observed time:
h=11 m=59
